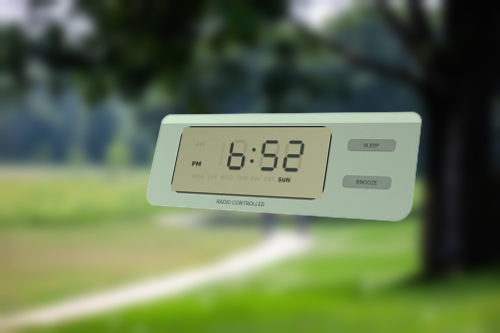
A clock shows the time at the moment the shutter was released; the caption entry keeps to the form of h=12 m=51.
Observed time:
h=6 m=52
